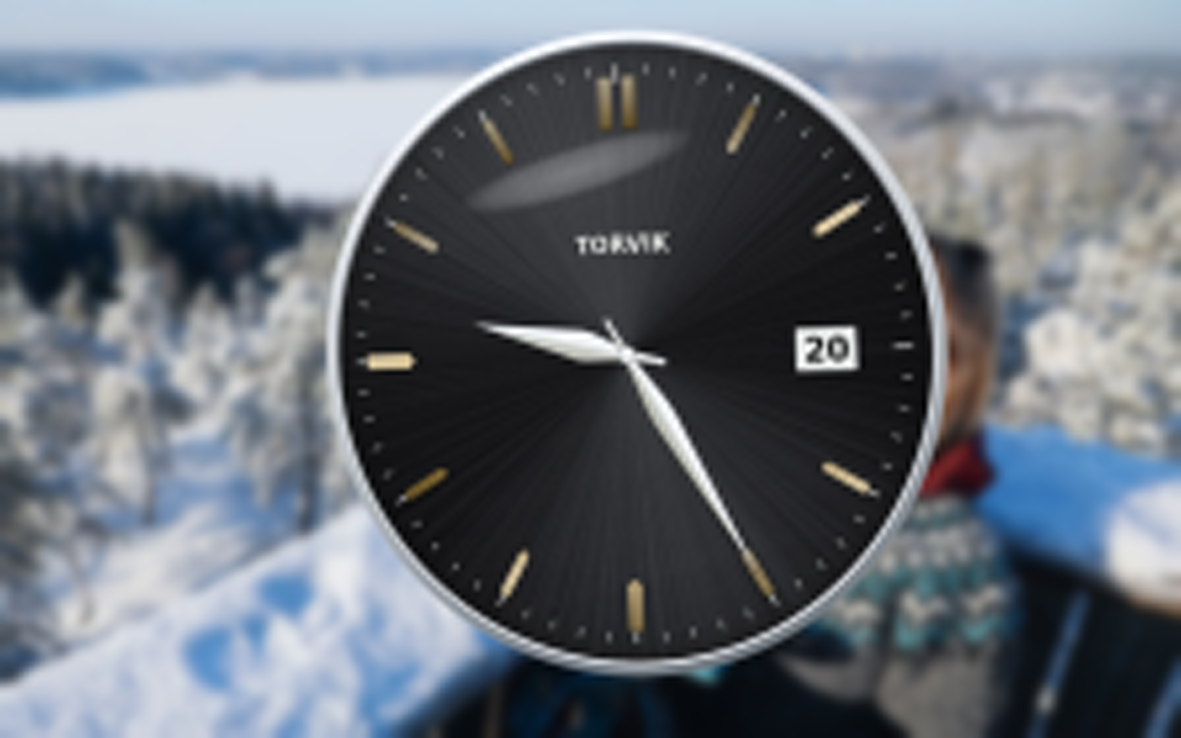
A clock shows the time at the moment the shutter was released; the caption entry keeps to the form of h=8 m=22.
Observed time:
h=9 m=25
